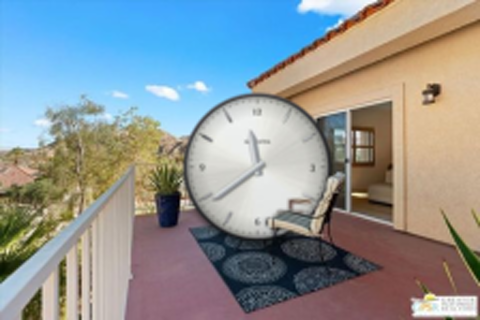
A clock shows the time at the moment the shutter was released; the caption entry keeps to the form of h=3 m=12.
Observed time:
h=11 m=39
